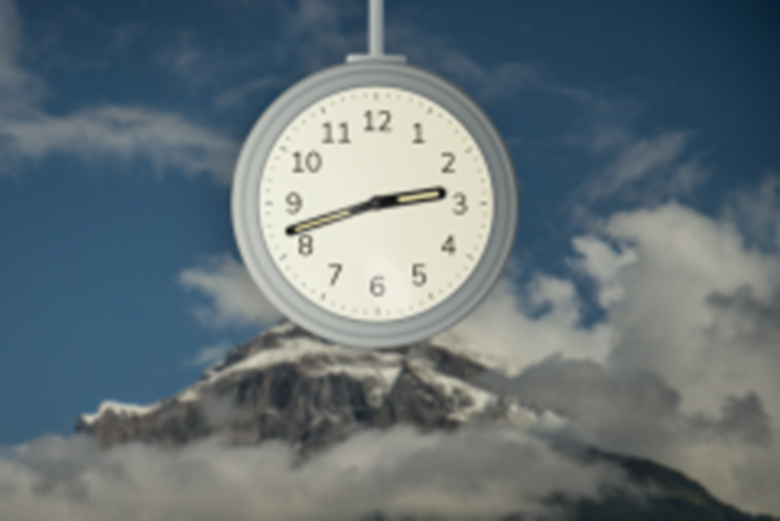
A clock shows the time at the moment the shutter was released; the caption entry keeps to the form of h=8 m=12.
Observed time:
h=2 m=42
